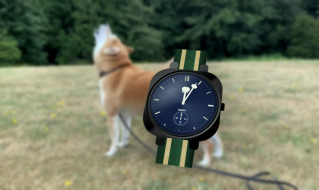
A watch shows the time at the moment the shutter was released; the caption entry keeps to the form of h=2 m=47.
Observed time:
h=12 m=4
